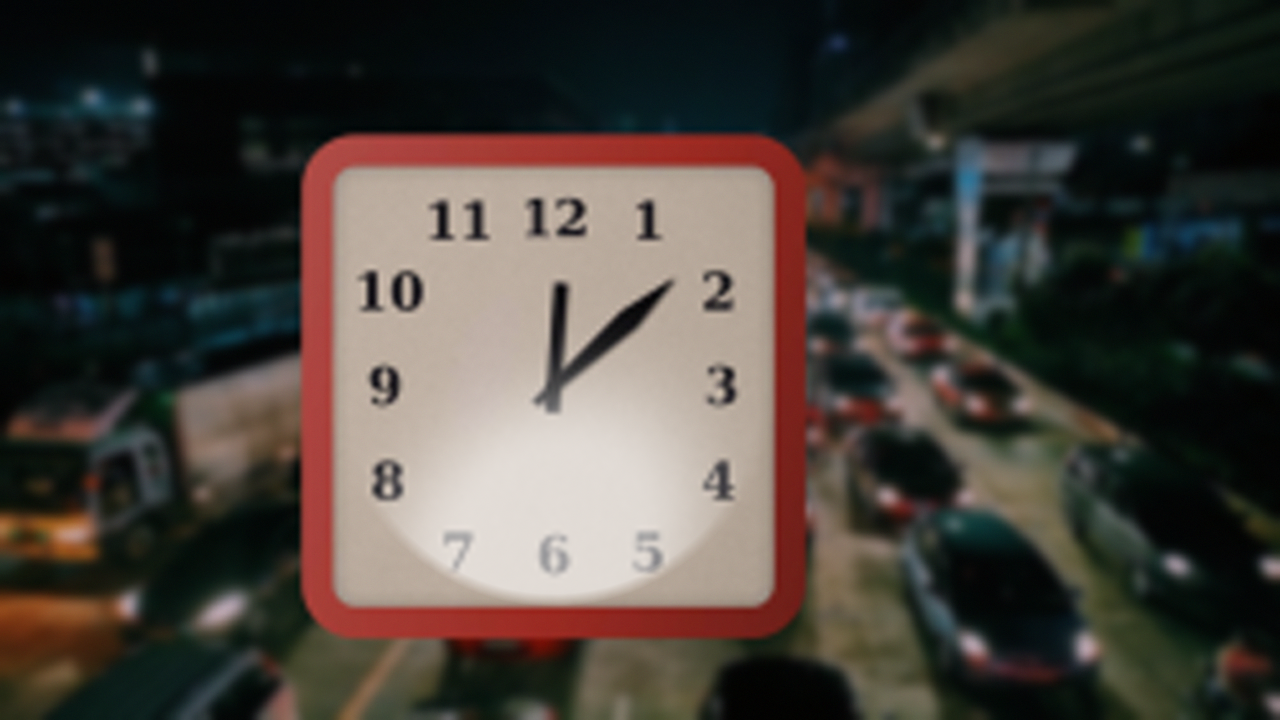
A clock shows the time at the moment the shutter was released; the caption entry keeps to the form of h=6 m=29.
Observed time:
h=12 m=8
